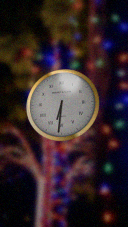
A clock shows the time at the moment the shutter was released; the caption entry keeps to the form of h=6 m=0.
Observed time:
h=6 m=31
